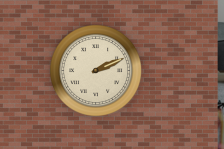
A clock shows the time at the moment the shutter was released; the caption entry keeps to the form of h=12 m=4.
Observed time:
h=2 m=11
